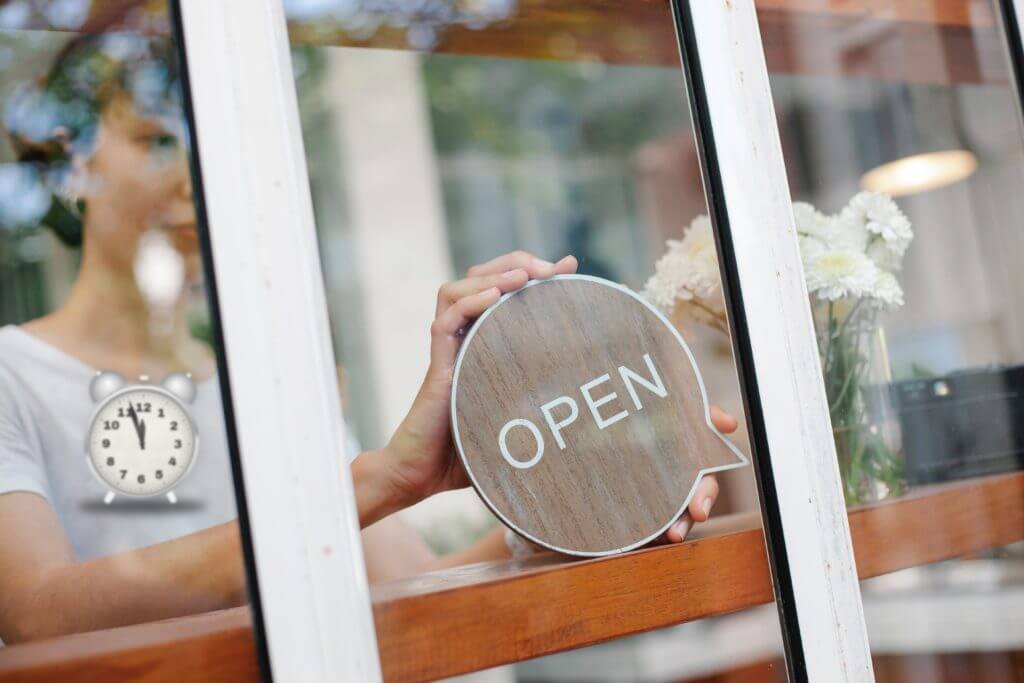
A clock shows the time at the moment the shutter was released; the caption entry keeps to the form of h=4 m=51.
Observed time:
h=11 m=57
